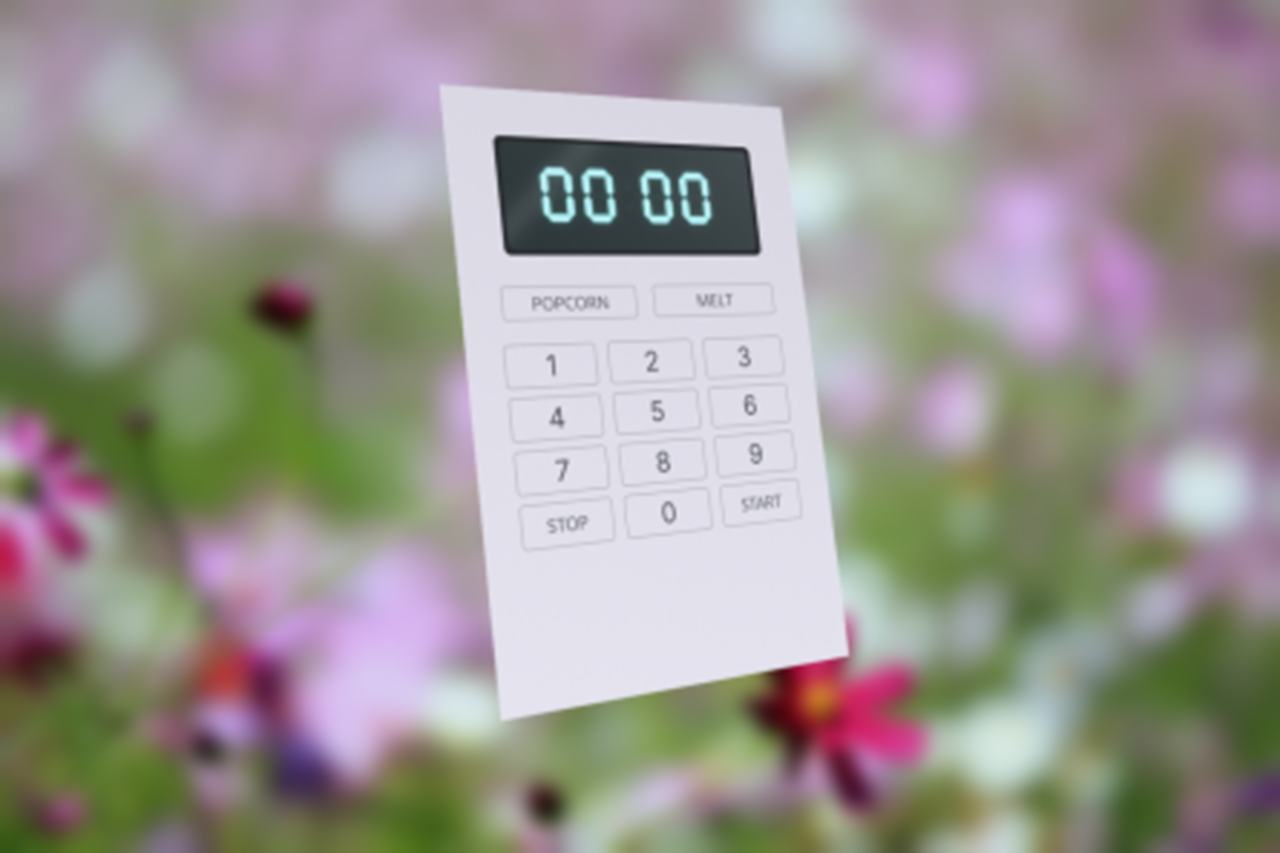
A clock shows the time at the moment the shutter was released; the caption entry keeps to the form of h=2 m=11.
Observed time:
h=0 m=0
